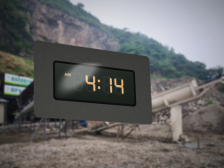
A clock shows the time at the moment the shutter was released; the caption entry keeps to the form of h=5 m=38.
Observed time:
h=4 m=14
